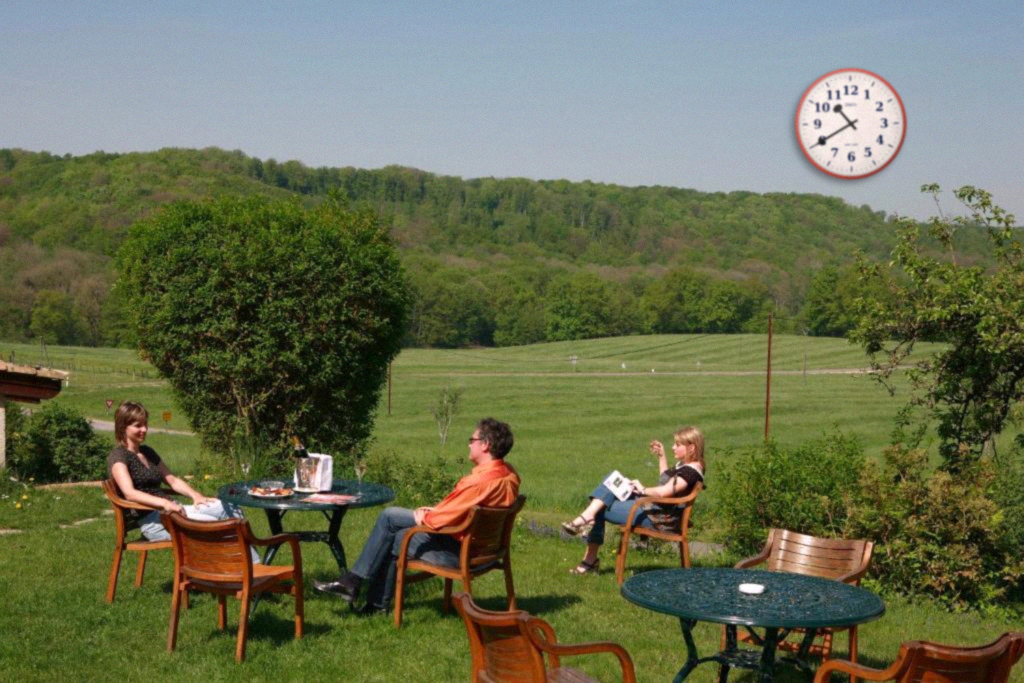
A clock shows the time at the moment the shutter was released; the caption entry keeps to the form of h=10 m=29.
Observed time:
h=10 m=40
